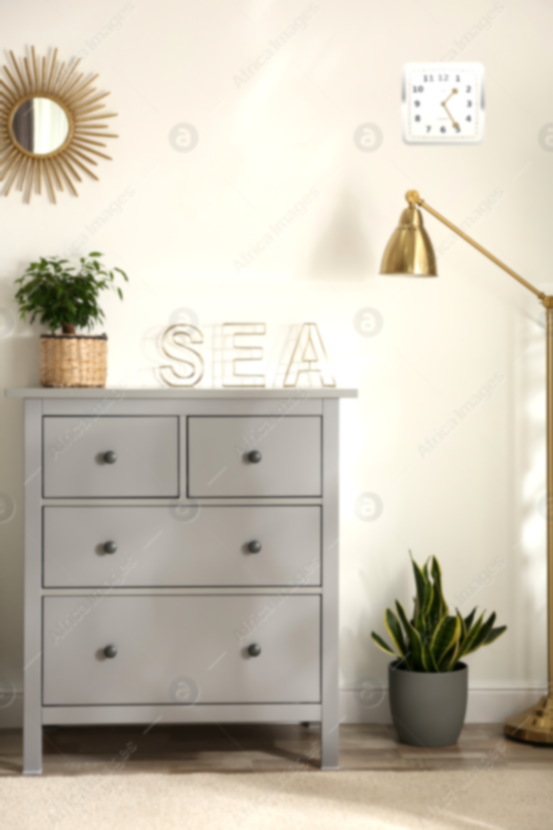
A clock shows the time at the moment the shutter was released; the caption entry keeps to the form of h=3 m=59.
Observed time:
h=1 m=25
